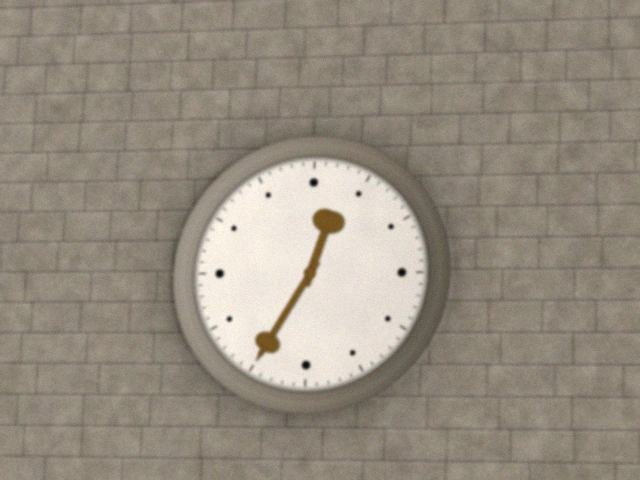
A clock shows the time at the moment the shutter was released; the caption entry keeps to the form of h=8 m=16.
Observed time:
h=12 m=35
